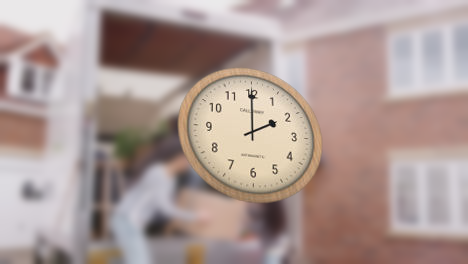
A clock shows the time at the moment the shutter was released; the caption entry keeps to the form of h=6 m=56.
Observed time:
h=2 m=0
